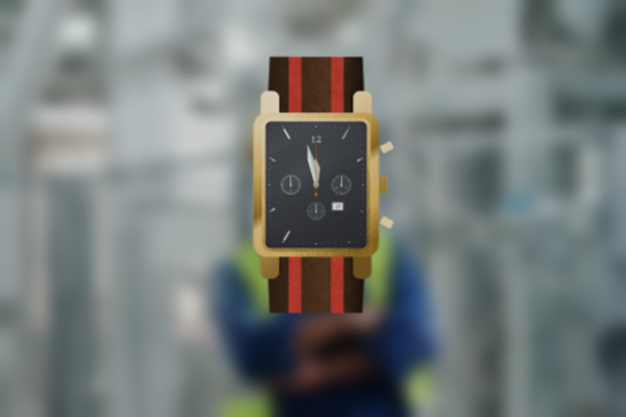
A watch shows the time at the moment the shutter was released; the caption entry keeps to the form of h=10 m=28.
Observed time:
h=11 m=58
